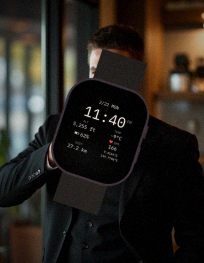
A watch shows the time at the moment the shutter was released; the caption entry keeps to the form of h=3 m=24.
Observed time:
h=11 m=40
